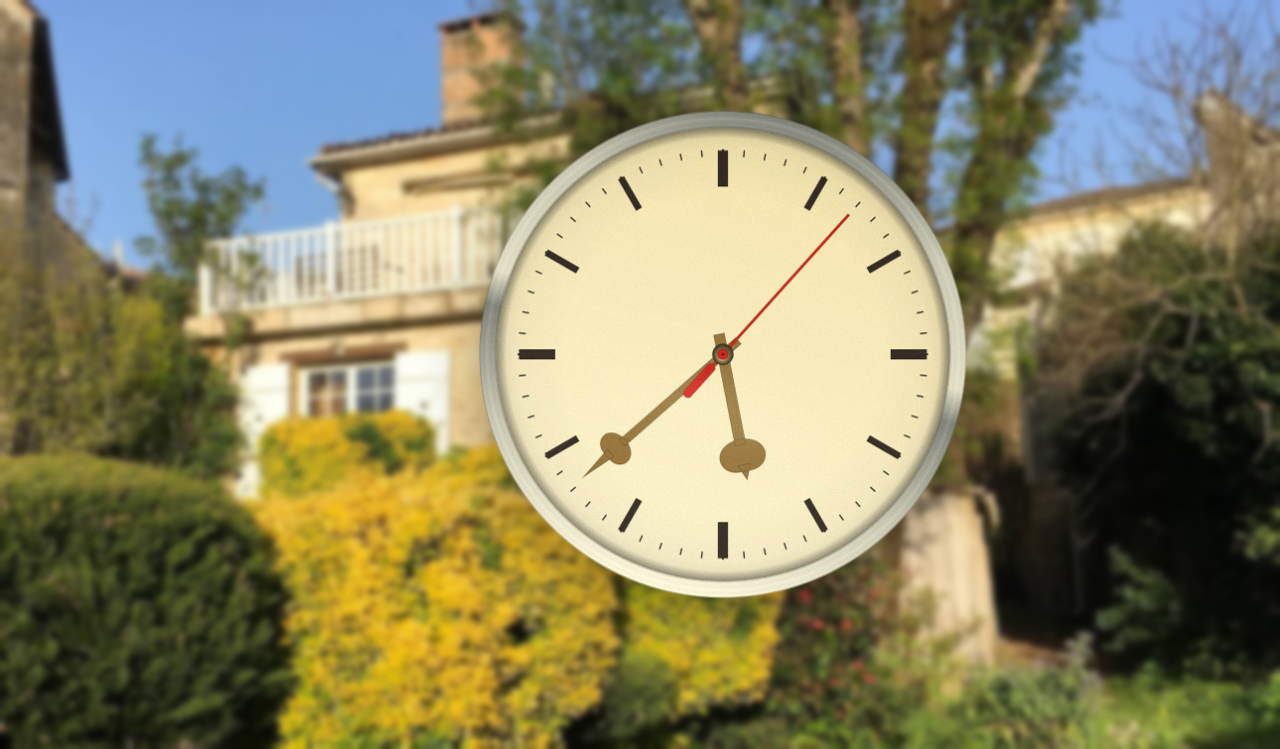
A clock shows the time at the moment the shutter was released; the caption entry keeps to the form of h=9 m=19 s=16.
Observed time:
h=5 m=38 s=7
